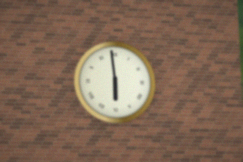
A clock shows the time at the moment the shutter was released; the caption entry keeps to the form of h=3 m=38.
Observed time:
h=5 m=59
